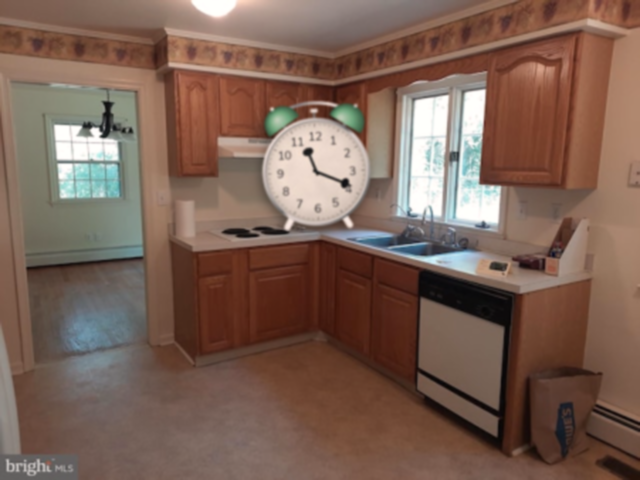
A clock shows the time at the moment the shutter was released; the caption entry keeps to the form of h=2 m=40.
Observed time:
h=11 m=19
